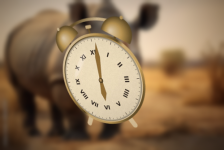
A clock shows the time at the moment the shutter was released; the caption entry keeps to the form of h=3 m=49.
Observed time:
h=6 m=1
